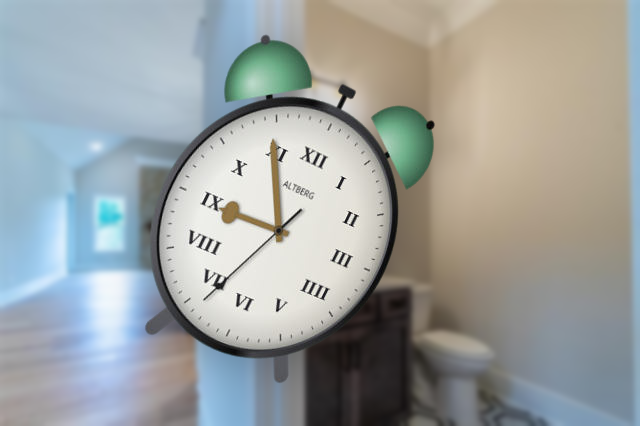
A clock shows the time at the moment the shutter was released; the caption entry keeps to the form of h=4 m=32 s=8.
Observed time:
h=8 m=54 s=34
